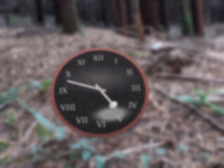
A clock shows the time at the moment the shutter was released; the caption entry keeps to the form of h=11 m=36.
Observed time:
h=4 m=48
